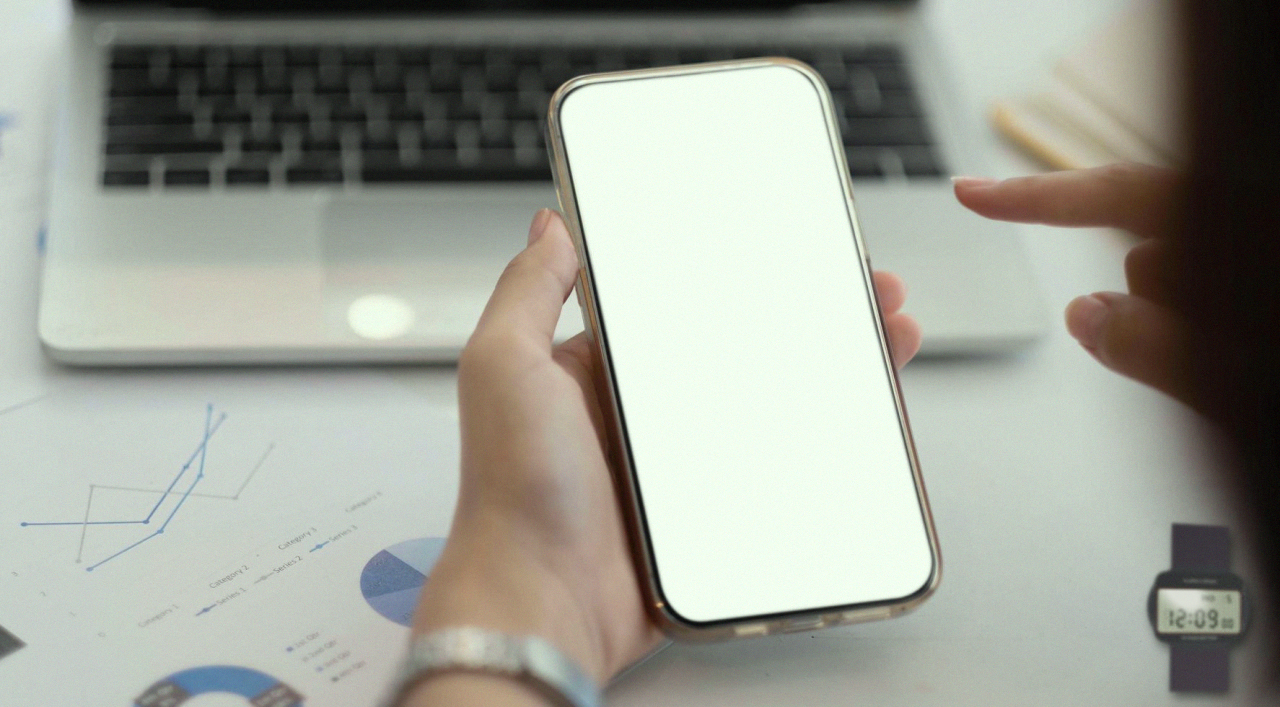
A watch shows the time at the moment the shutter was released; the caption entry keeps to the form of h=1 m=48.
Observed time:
h=12 m=9
